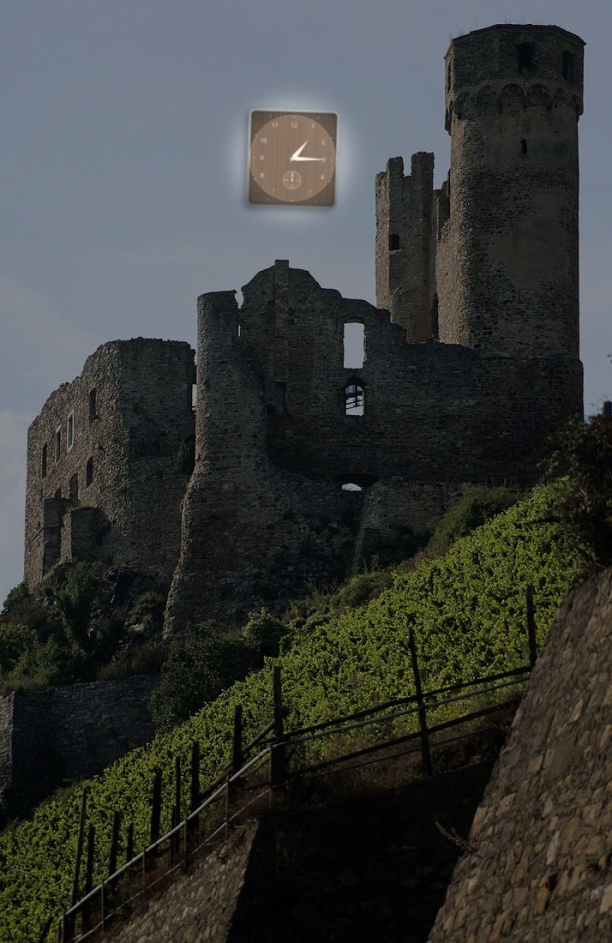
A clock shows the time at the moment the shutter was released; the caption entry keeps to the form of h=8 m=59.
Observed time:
h=1 m=15
